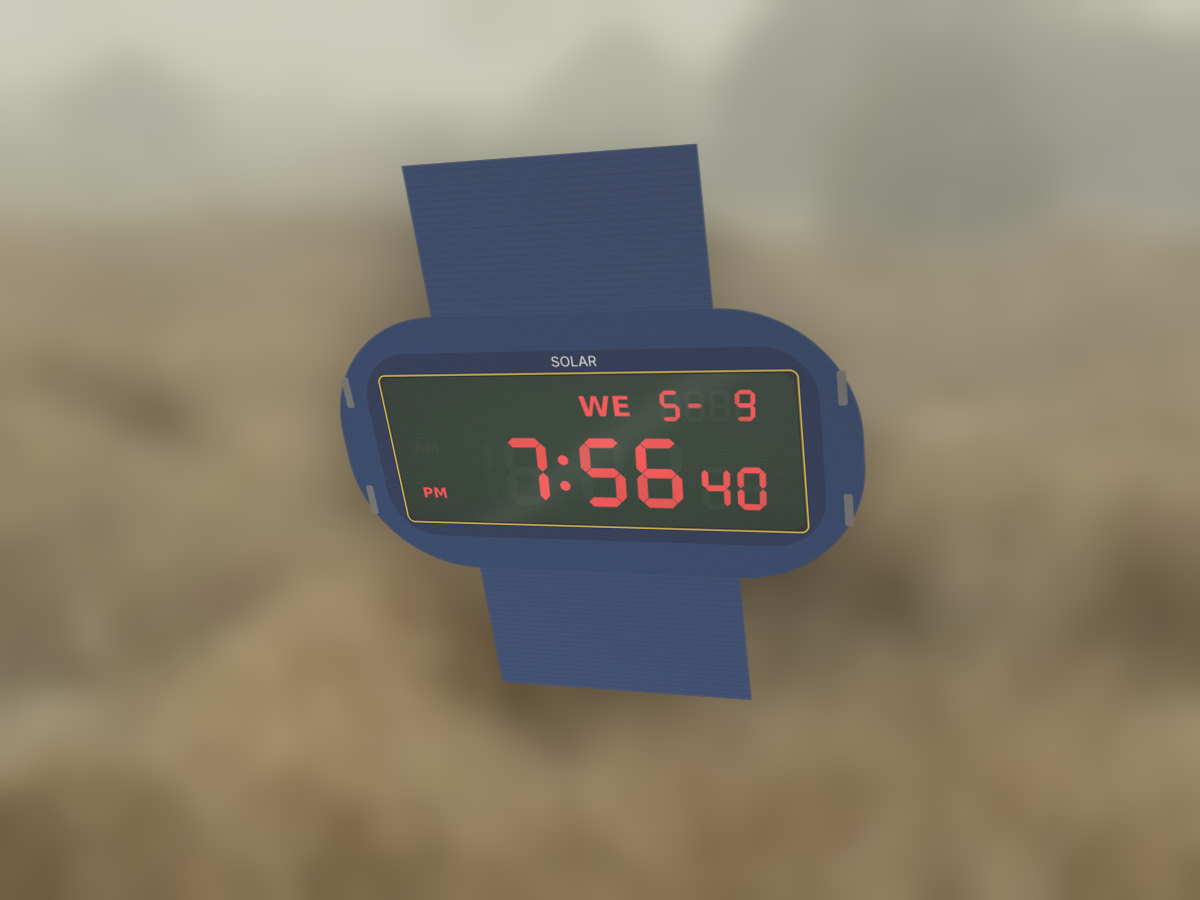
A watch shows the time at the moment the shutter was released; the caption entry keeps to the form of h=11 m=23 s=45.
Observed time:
h=7 m=56 s=40
